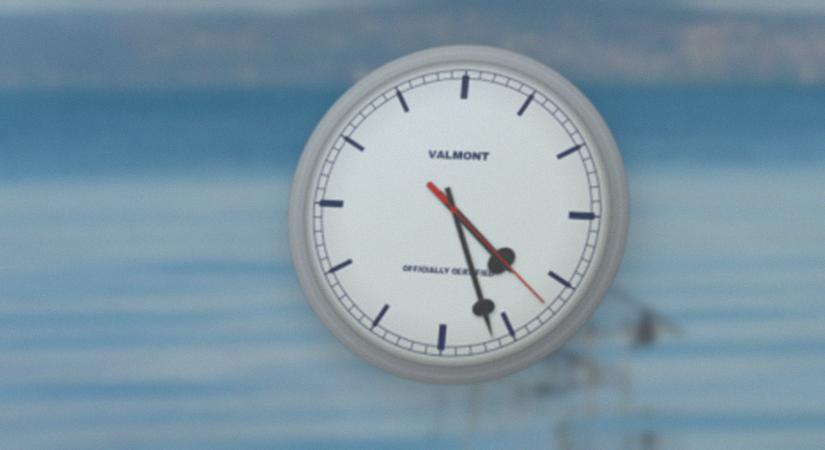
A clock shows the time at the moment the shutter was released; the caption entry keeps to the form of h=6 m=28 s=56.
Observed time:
h=4 m=26 s=22
